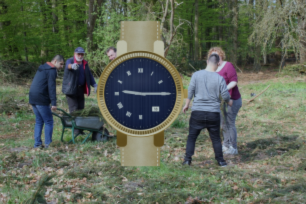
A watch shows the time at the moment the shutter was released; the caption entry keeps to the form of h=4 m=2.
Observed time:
h=9 m=15
